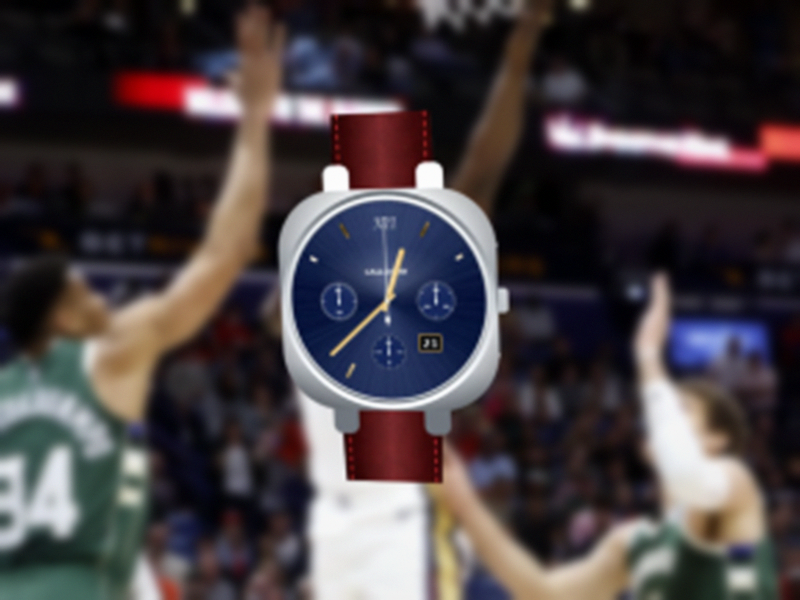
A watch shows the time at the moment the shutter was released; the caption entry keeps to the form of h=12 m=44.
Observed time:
h=12 m=38
